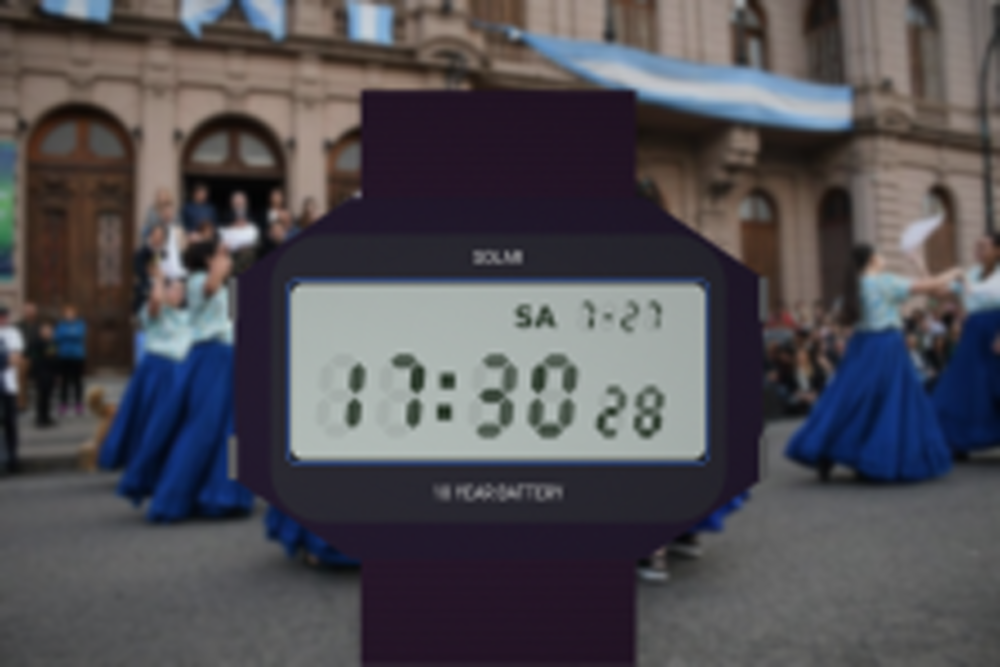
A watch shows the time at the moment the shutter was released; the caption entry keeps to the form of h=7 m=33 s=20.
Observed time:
h=17 m=30 s=28
